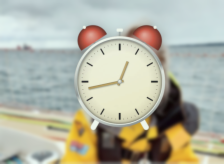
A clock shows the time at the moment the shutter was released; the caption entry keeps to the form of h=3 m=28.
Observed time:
h=12 m=43
